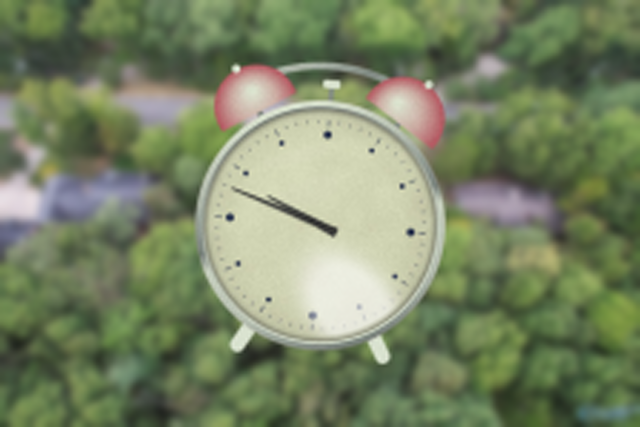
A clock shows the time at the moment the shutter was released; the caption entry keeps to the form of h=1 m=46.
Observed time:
h=9 m=48
